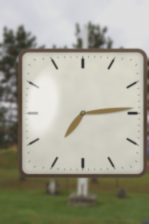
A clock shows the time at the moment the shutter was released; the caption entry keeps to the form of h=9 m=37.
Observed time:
h=7 m=14
